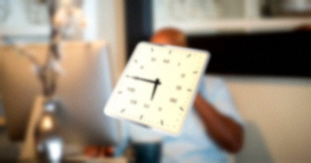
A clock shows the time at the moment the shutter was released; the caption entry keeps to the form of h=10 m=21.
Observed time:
h=5 m=45
